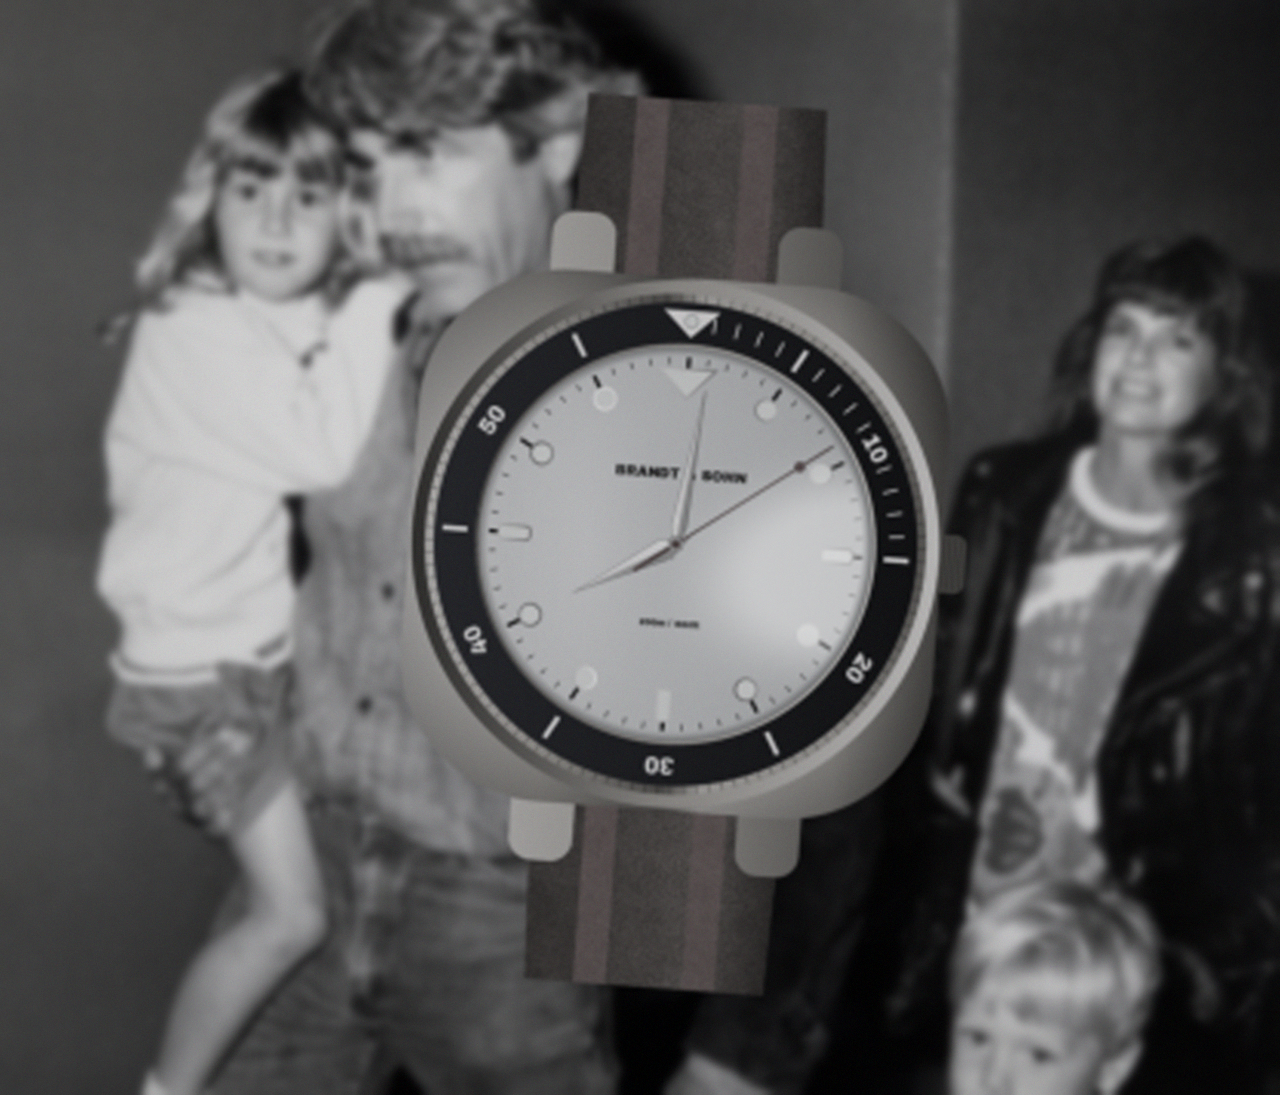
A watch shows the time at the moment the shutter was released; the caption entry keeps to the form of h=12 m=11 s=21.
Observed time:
h=8 m=1 s=9
